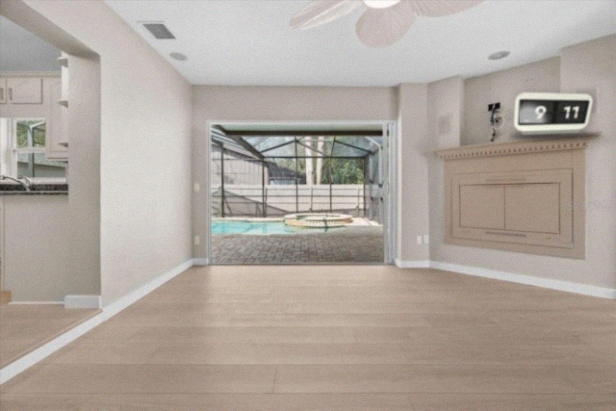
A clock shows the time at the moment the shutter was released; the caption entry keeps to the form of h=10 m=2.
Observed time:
h=9 m=11
